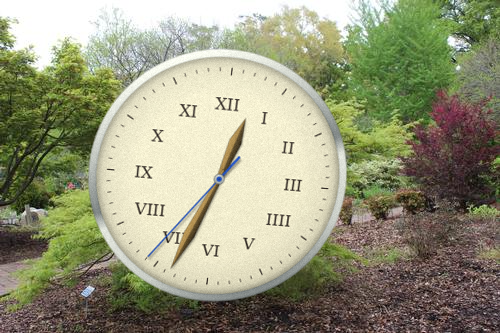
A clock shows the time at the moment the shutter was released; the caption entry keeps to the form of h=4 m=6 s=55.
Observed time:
h=12 m=33 s=36
